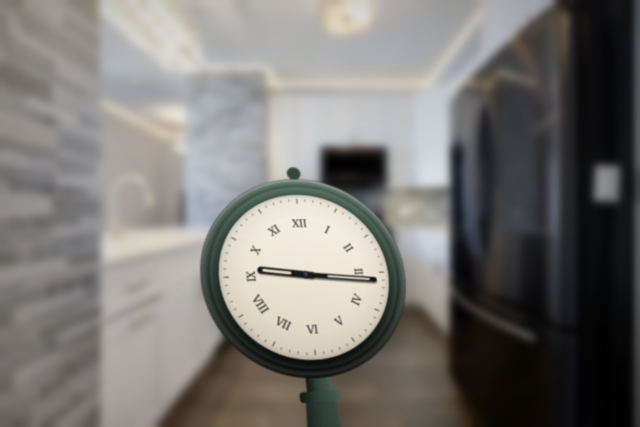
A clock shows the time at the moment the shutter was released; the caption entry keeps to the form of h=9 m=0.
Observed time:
h=9 m=16
